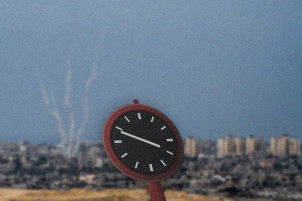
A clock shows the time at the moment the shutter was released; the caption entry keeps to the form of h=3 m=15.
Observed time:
h=3 m=49
